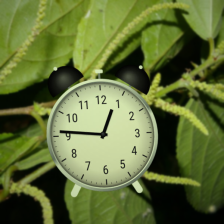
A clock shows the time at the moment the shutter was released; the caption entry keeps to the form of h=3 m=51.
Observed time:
h=12 m=46
